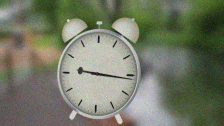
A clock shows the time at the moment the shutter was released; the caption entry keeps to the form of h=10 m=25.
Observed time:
h=9 m=16
